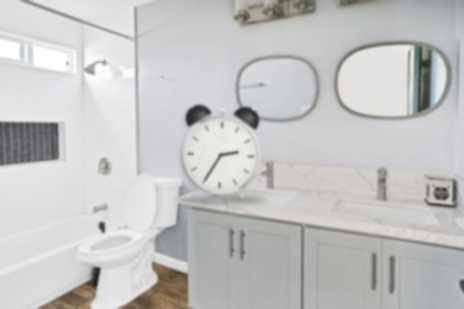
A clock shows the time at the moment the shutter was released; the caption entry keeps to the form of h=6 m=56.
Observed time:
h=2 m=35
